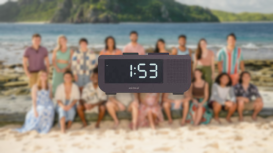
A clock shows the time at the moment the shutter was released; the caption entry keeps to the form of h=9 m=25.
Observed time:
h=1 m=53
